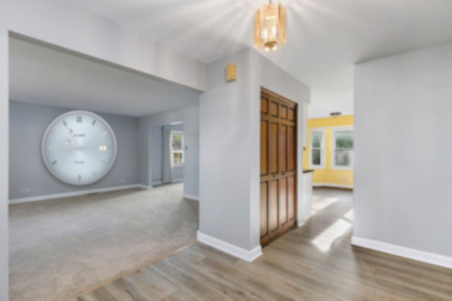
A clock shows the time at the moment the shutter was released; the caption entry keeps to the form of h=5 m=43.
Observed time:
h=9 m=55
